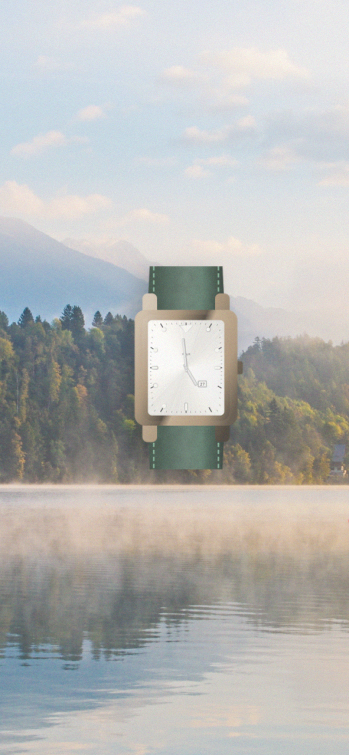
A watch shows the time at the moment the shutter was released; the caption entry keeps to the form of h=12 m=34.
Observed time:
h=4 m=59
